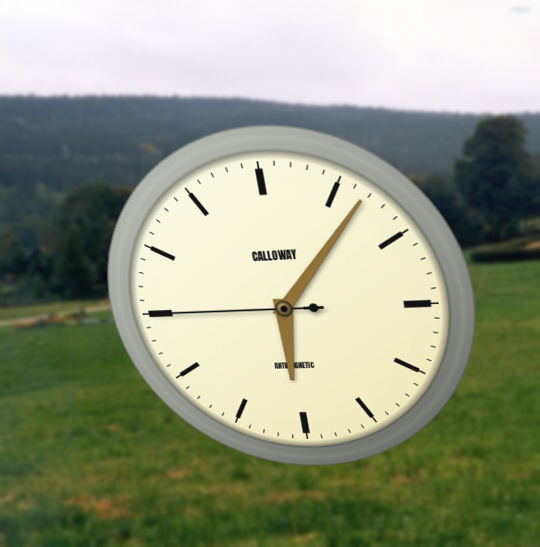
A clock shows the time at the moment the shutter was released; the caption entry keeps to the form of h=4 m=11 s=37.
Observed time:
h=6 m=6 s=45
